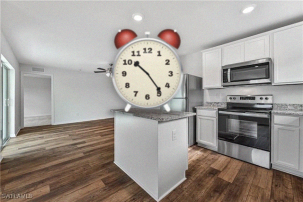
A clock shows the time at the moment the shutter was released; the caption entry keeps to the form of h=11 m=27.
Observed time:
h=10 m=24
